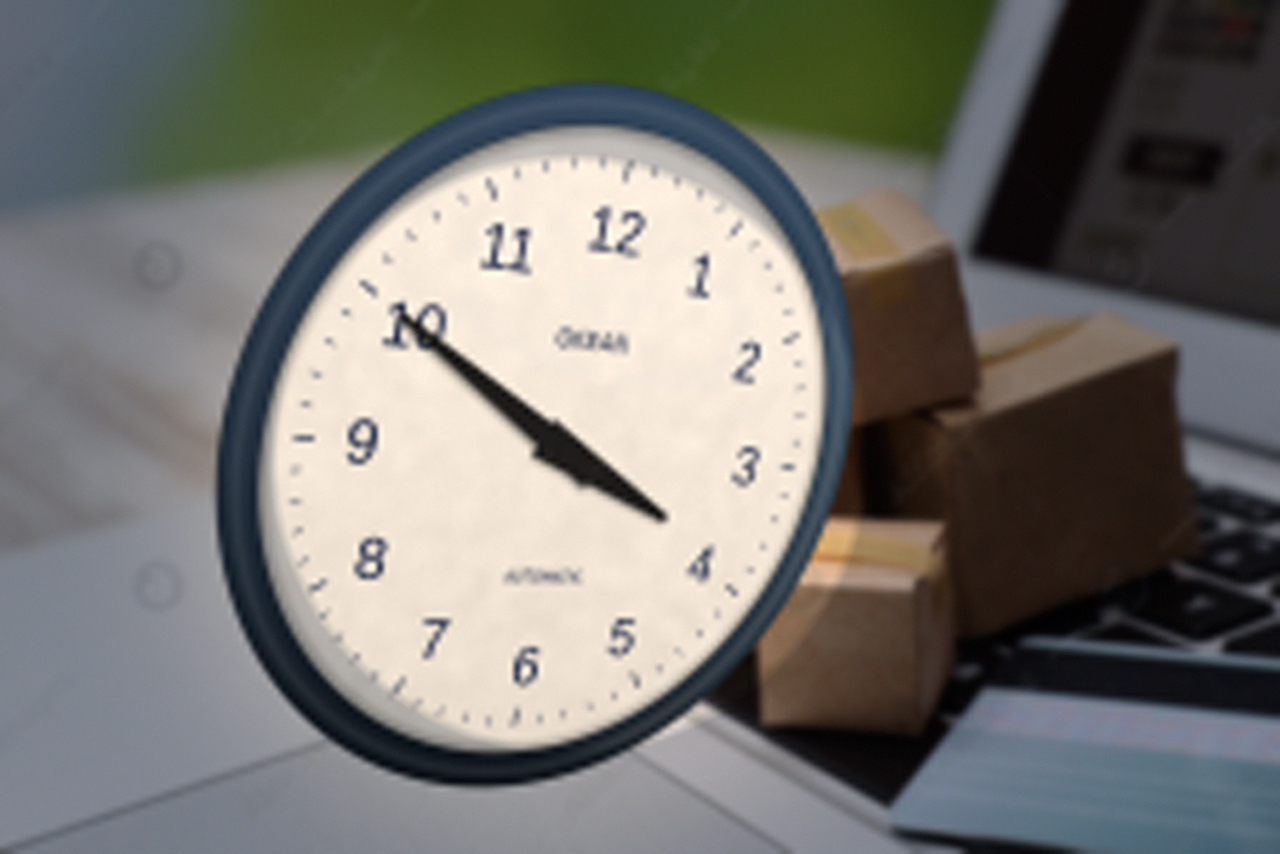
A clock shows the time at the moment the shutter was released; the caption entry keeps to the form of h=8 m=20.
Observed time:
h=3 m=50
